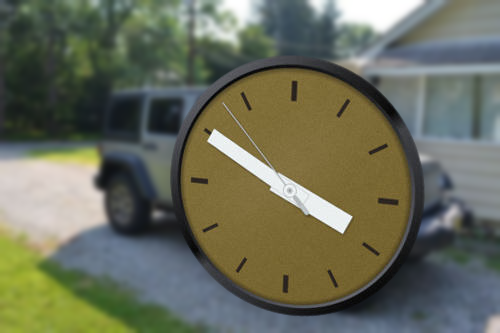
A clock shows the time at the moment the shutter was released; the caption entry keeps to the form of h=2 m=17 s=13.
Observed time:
h=3 m=49 s=53
